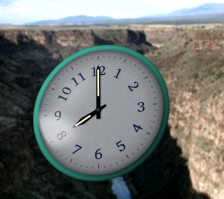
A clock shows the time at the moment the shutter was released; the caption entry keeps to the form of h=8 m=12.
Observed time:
h=8 m=0
